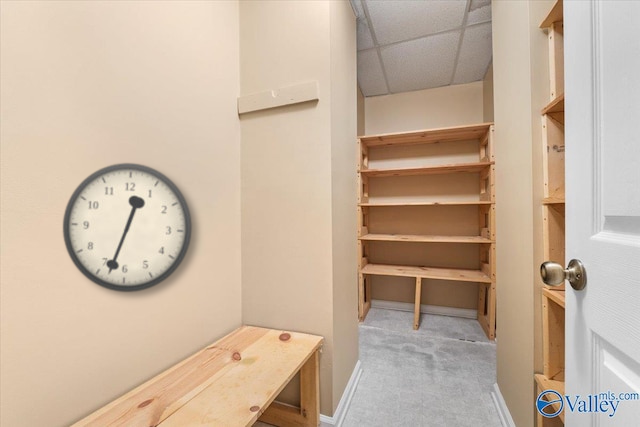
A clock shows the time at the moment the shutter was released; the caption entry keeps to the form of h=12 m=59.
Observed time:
h=12 m=33
